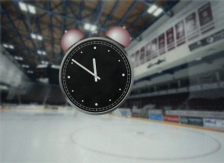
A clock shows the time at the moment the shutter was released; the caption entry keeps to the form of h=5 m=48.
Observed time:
h=11 m=51
